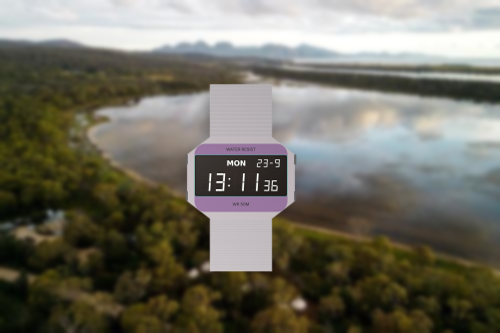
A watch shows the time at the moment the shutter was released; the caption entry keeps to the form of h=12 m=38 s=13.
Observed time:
h=13 m=11 s=36
